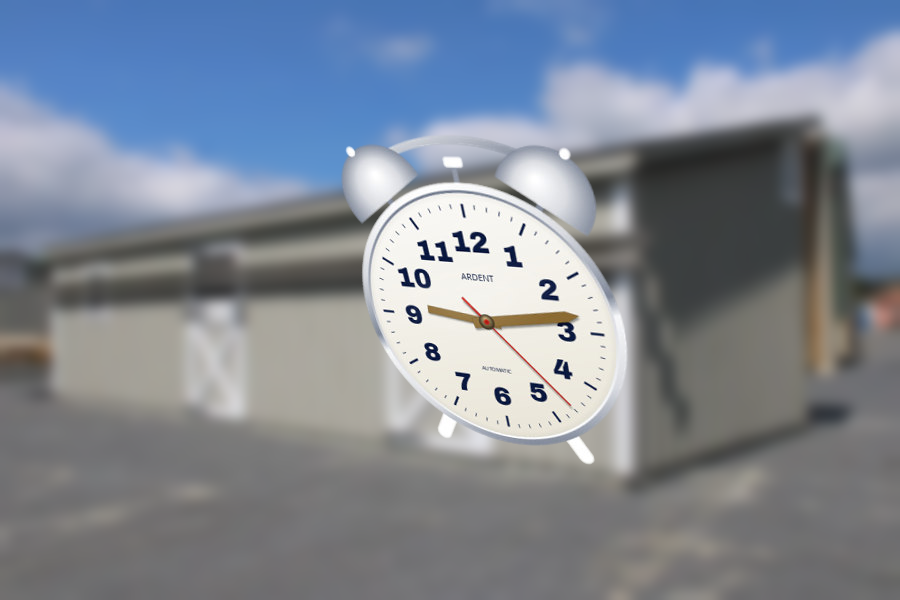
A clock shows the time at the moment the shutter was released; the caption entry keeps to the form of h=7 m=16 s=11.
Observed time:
h=9 m=13 s=23
